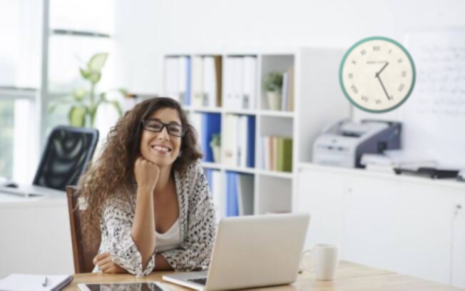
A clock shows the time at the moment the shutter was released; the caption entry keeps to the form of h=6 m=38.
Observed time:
h=1 m=26
